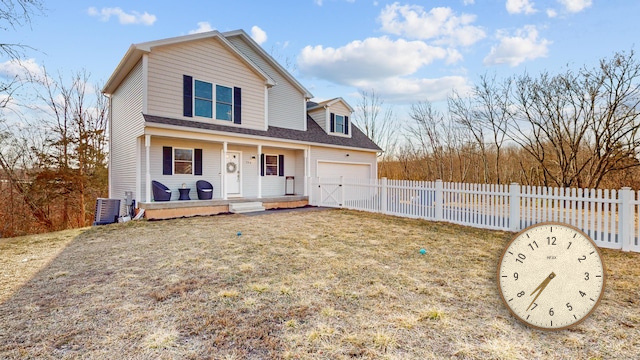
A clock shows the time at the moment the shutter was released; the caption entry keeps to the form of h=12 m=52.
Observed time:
h=7 m=36
